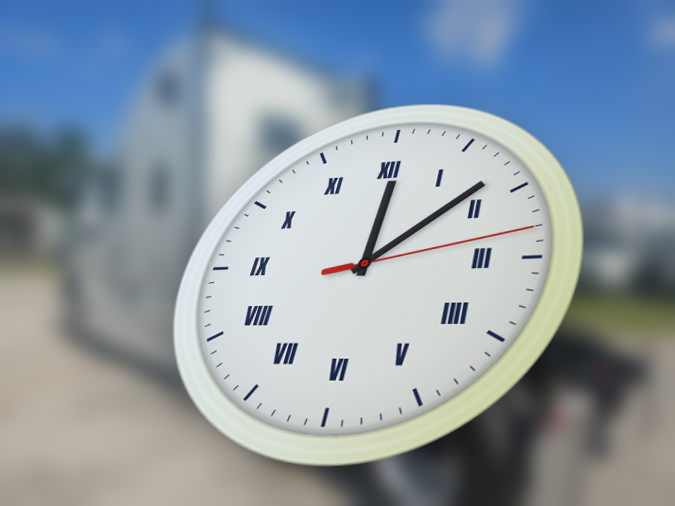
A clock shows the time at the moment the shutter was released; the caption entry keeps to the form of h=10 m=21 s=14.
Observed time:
h=12 m=8 s=13
